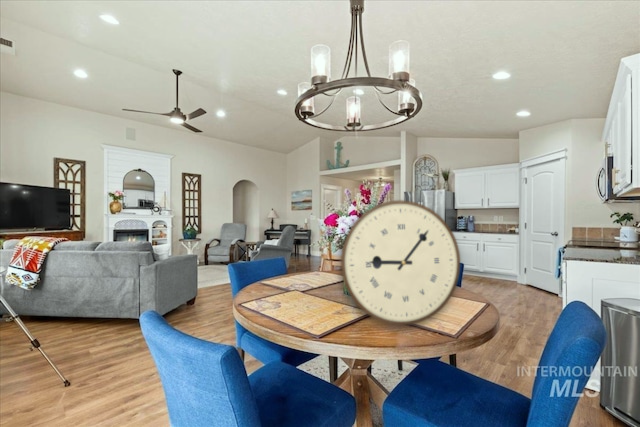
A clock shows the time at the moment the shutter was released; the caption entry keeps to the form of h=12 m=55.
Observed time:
h=9 m=7
